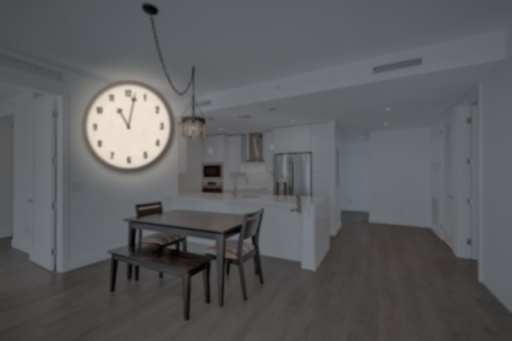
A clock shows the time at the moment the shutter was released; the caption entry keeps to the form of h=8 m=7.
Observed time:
h=11 m=2
